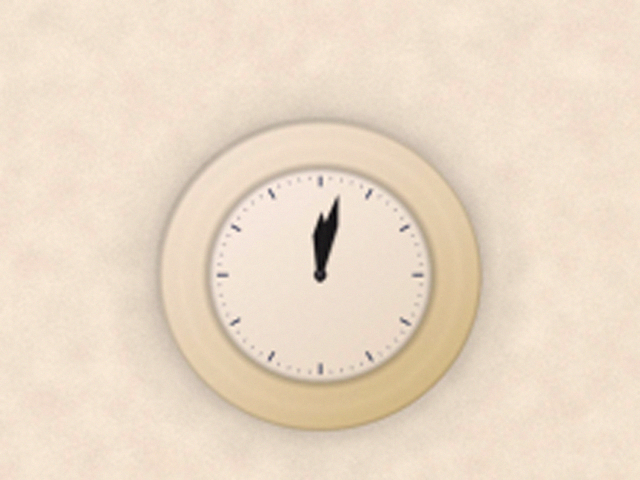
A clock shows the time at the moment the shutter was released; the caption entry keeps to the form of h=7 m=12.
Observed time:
h=12 m=2
